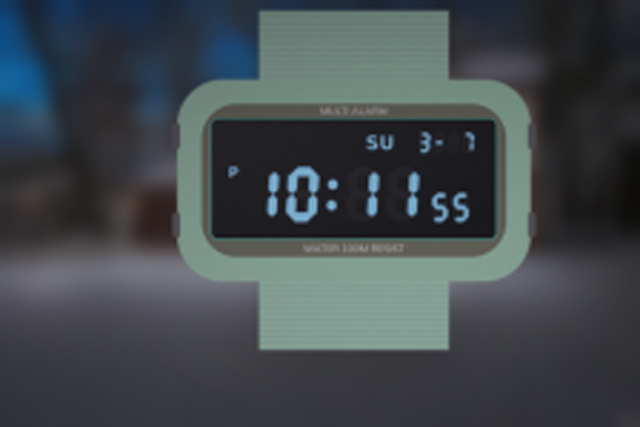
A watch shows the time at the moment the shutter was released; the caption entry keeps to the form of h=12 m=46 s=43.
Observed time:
h=10 m=11 s=55
